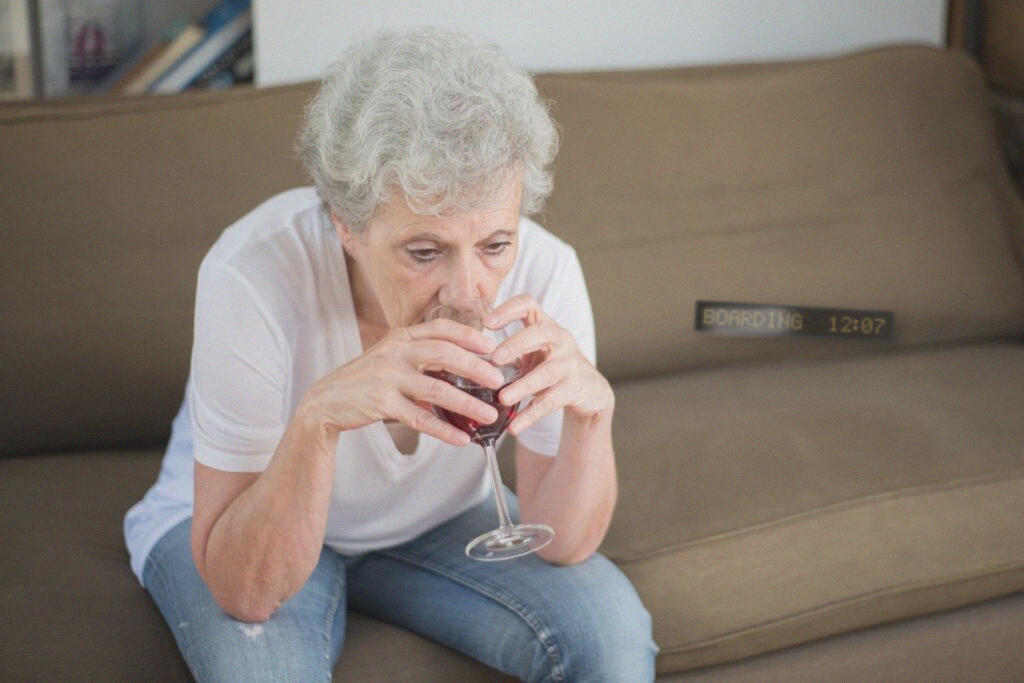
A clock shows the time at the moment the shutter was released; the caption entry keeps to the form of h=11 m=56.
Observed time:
h=12 m=7
